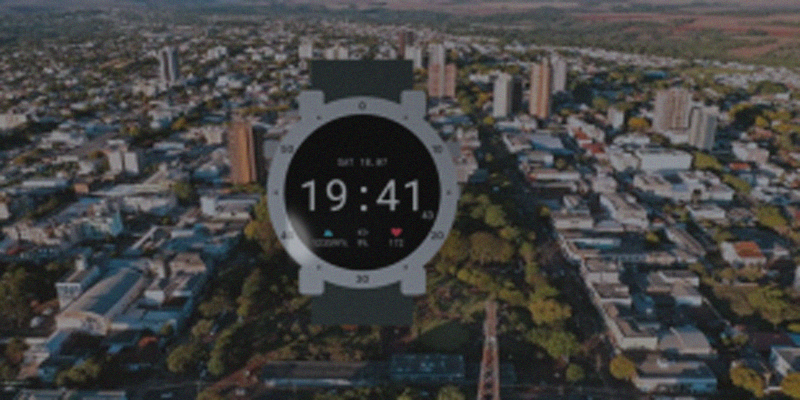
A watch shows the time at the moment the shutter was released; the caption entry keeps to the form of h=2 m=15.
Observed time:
h=19 m=41
